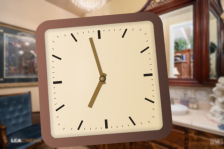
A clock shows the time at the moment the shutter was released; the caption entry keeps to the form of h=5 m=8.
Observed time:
h=6 m=58
